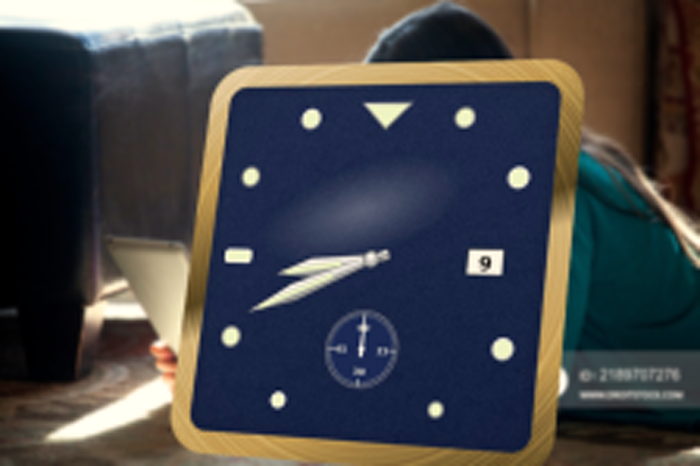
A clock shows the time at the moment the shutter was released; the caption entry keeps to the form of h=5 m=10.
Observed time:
h=8 m=41
